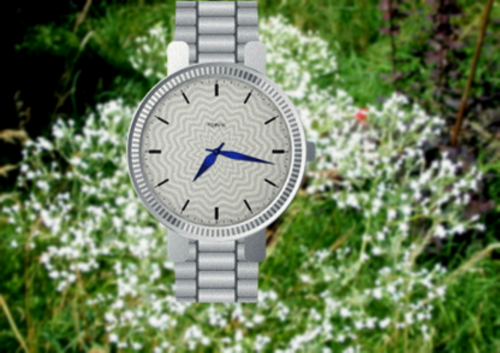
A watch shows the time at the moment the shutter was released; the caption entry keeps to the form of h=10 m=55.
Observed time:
h=7 m=17
